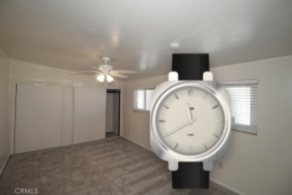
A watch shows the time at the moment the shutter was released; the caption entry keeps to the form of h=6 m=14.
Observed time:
h=11 m=40
